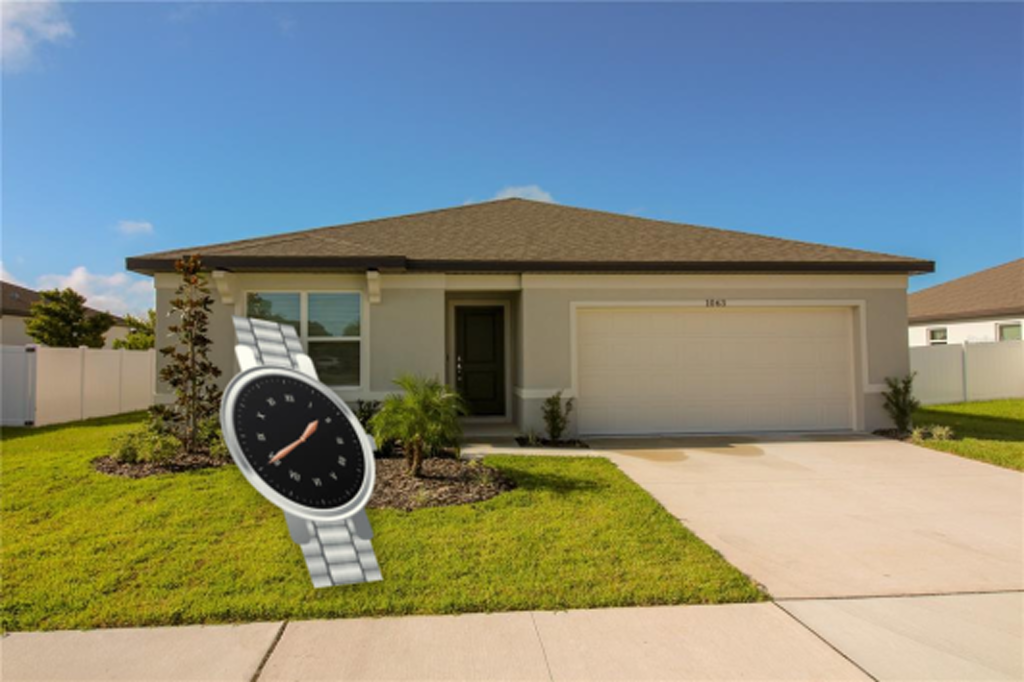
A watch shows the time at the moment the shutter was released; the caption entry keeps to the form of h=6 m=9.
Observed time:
h=1 m=40
